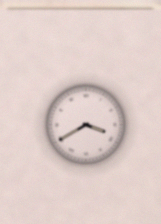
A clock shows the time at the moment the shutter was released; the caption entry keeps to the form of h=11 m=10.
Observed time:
h=3 m=40
